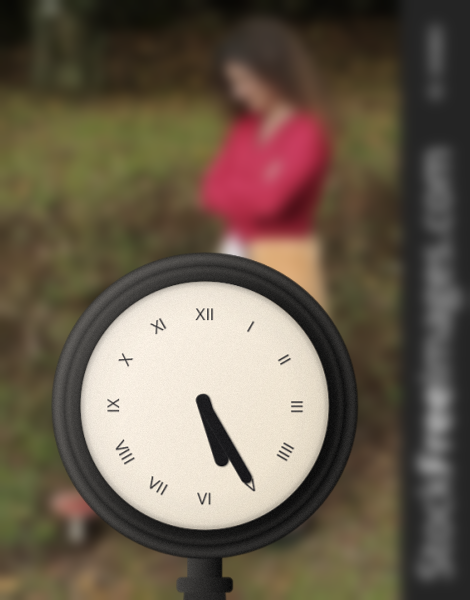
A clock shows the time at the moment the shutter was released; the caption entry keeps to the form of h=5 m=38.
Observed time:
h=5 m=25
